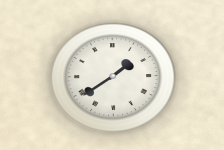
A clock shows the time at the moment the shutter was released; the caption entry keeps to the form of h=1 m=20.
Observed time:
h=1 m=39
